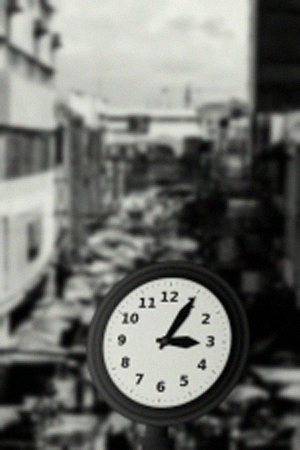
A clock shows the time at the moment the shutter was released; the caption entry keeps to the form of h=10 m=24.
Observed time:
h=3 m=5
